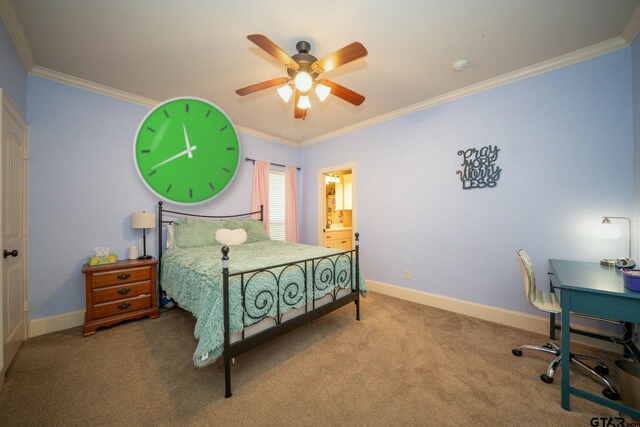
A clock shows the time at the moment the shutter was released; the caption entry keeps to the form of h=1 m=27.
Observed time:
h=11 m=41
